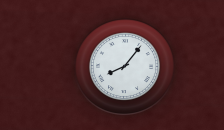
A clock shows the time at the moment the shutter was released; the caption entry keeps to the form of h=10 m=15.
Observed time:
h=8 m=6
